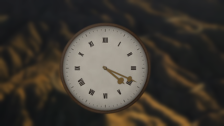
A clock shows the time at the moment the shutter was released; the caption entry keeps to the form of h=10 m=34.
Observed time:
h=4 m=19
